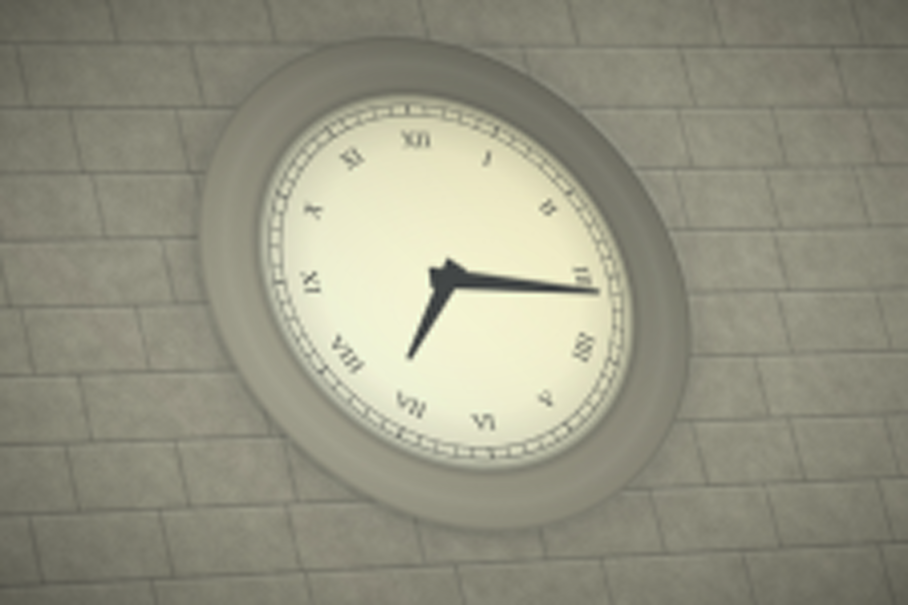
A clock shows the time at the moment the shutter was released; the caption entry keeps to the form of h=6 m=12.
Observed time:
h=7 m=16
